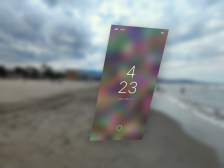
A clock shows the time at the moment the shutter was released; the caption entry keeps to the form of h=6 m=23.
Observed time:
h=4 m=23
